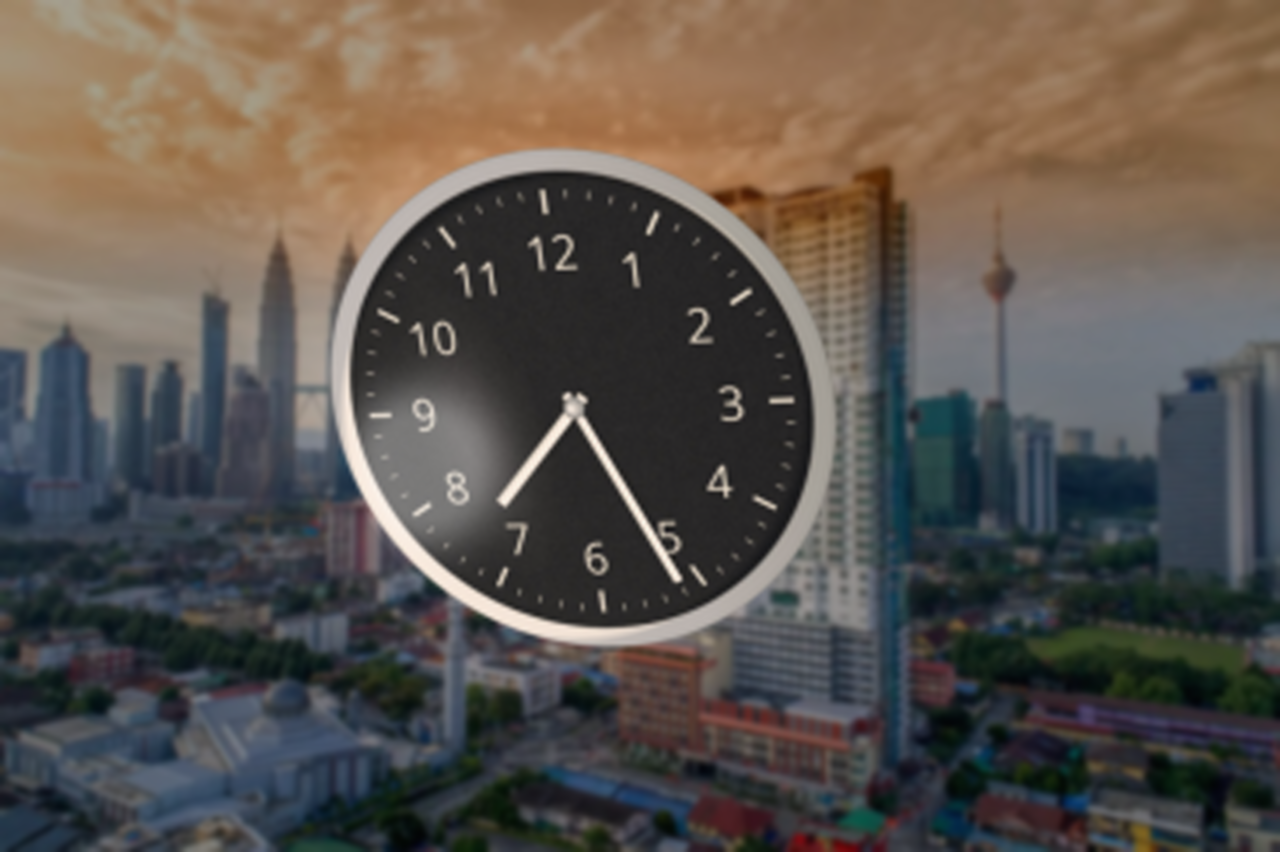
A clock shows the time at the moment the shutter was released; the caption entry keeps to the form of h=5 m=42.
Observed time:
h=7 m=26
